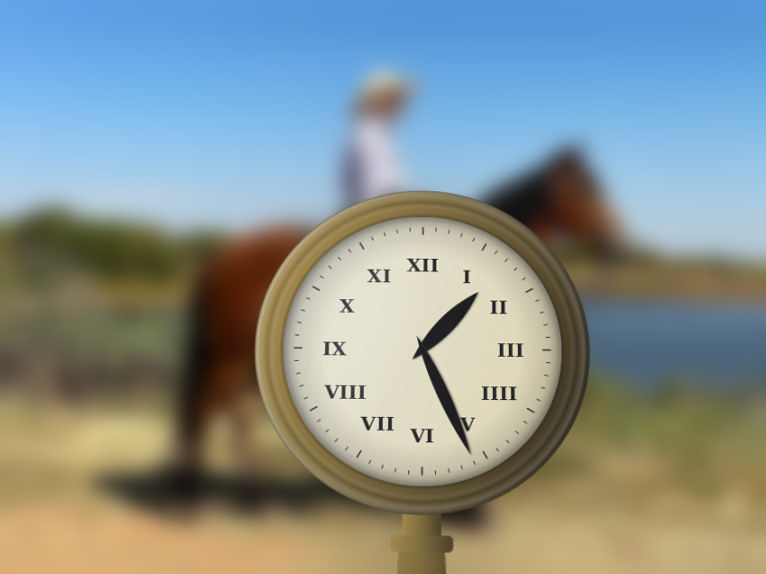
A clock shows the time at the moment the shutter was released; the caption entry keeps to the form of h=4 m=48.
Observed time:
h=1 m=26
